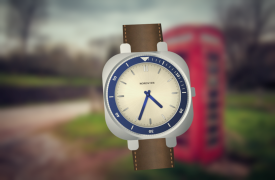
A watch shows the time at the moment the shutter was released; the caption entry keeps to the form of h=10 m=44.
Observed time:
h=4 m=34
